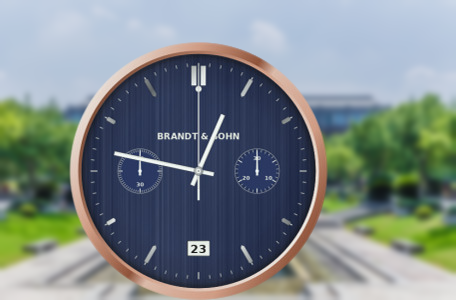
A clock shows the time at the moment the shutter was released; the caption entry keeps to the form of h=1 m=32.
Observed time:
h=12 m=47
